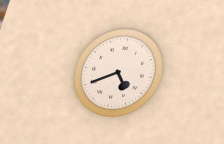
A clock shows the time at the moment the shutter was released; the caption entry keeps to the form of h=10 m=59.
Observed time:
h=4 m=40
